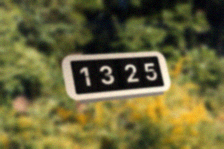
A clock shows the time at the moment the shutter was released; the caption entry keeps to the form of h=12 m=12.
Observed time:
h=13 m=25
